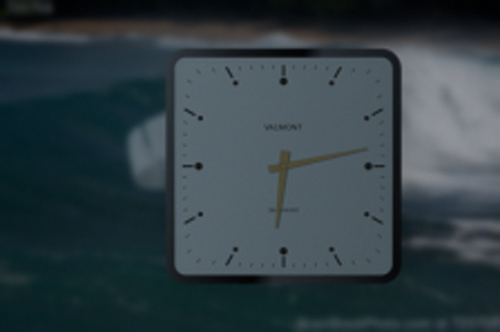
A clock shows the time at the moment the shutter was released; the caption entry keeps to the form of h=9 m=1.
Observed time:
h=6 m=13
